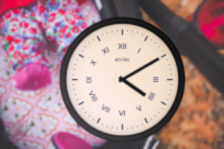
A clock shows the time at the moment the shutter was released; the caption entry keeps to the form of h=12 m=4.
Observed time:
h=4 m=10
